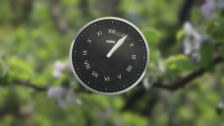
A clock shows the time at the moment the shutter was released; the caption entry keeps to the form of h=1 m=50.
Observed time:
h=1 m=6
